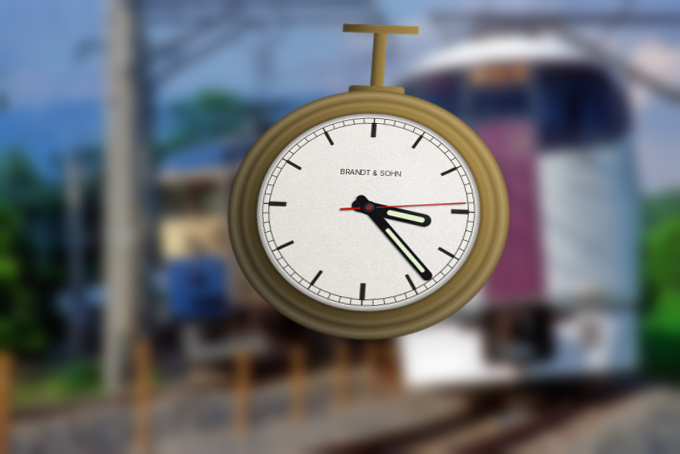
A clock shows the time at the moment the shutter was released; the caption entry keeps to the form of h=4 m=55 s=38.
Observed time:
h=3 m=23 s=14
